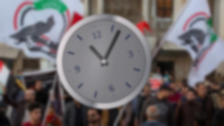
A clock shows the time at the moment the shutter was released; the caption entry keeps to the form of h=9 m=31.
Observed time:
h=11 m=7
